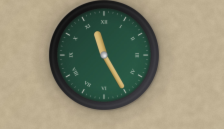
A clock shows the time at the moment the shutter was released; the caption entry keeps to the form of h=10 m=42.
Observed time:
h=11 m=25
